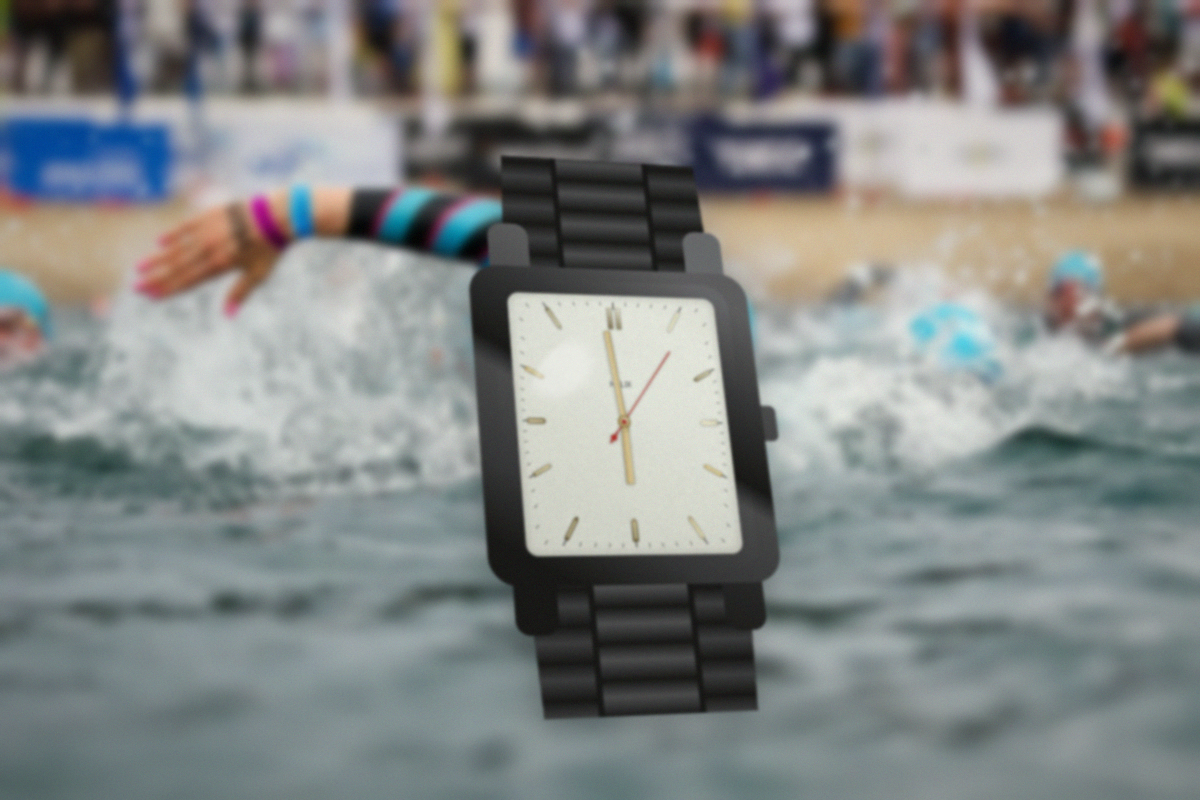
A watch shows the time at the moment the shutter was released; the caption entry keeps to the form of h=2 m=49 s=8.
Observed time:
h=5 m=59 s=6
